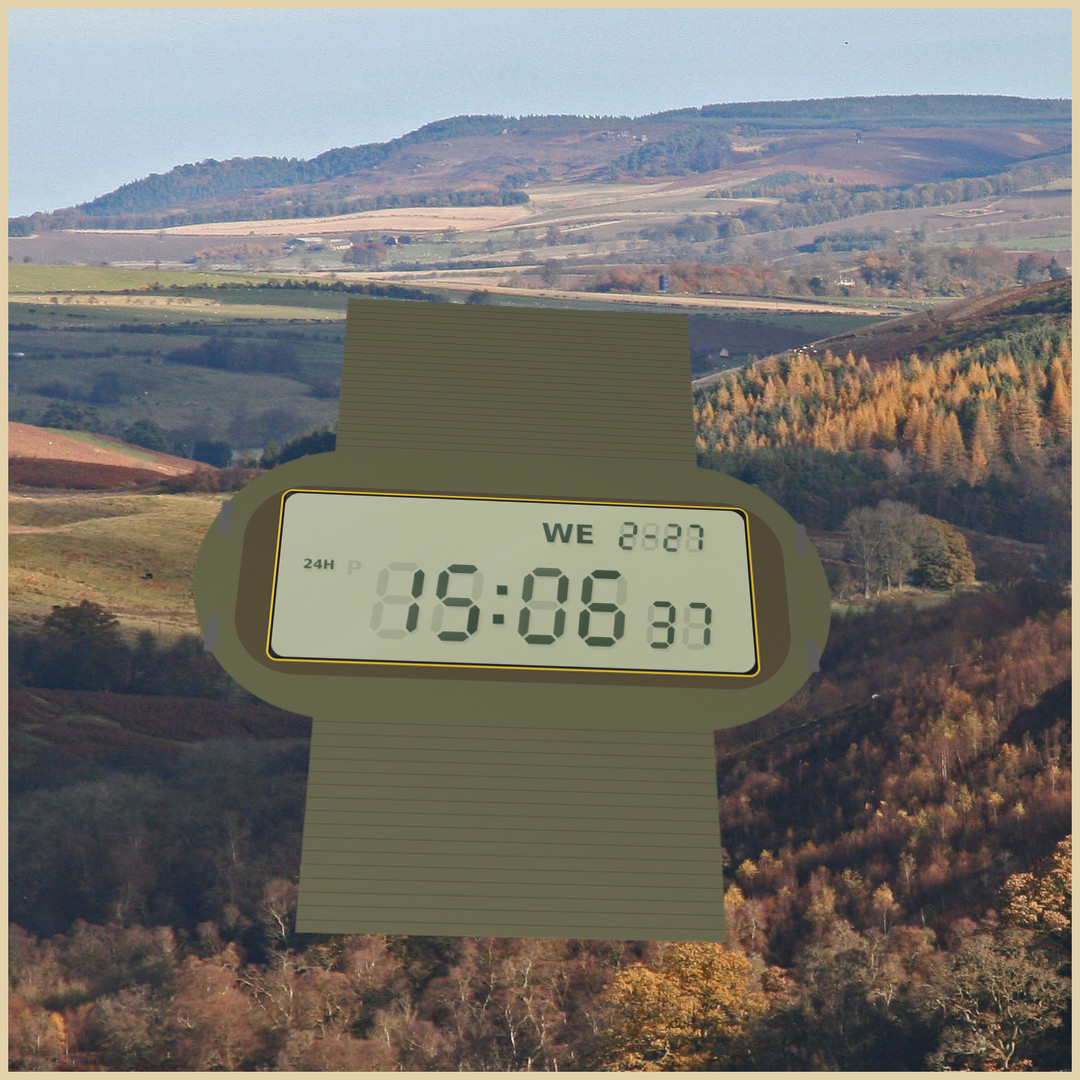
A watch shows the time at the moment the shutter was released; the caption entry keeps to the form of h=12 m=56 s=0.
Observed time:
h=15 m=6 s=37
